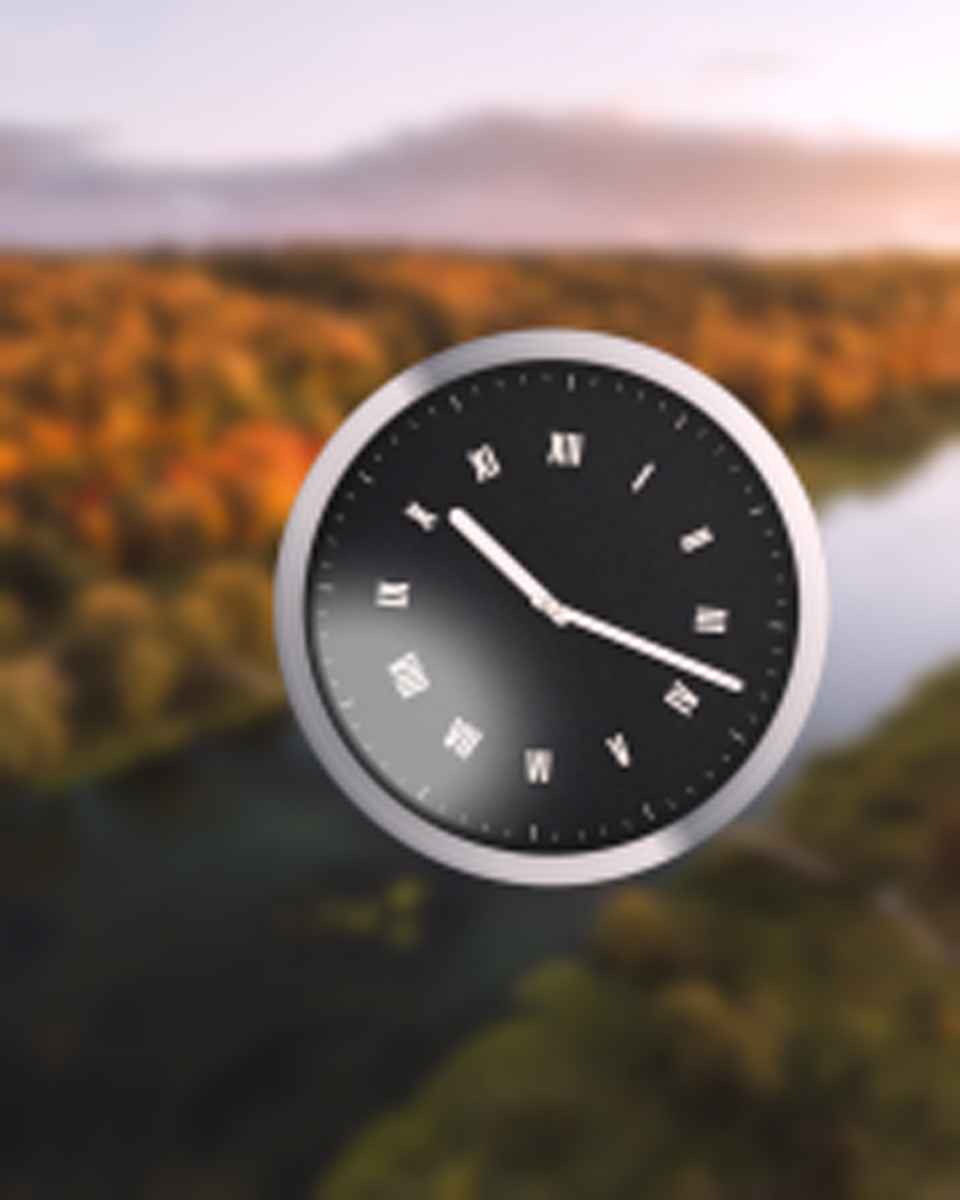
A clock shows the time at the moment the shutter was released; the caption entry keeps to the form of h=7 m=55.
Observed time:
h=10 m=18
